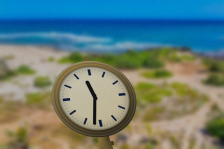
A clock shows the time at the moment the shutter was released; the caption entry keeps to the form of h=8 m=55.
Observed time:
h=11 m=32
